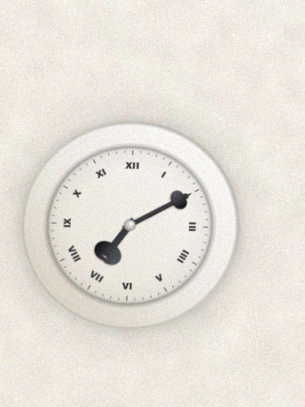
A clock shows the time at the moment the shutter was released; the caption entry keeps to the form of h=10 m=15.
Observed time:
h=7 m=10
